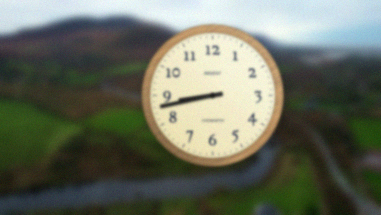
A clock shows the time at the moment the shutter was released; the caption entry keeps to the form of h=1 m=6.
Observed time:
h=8 m=43
